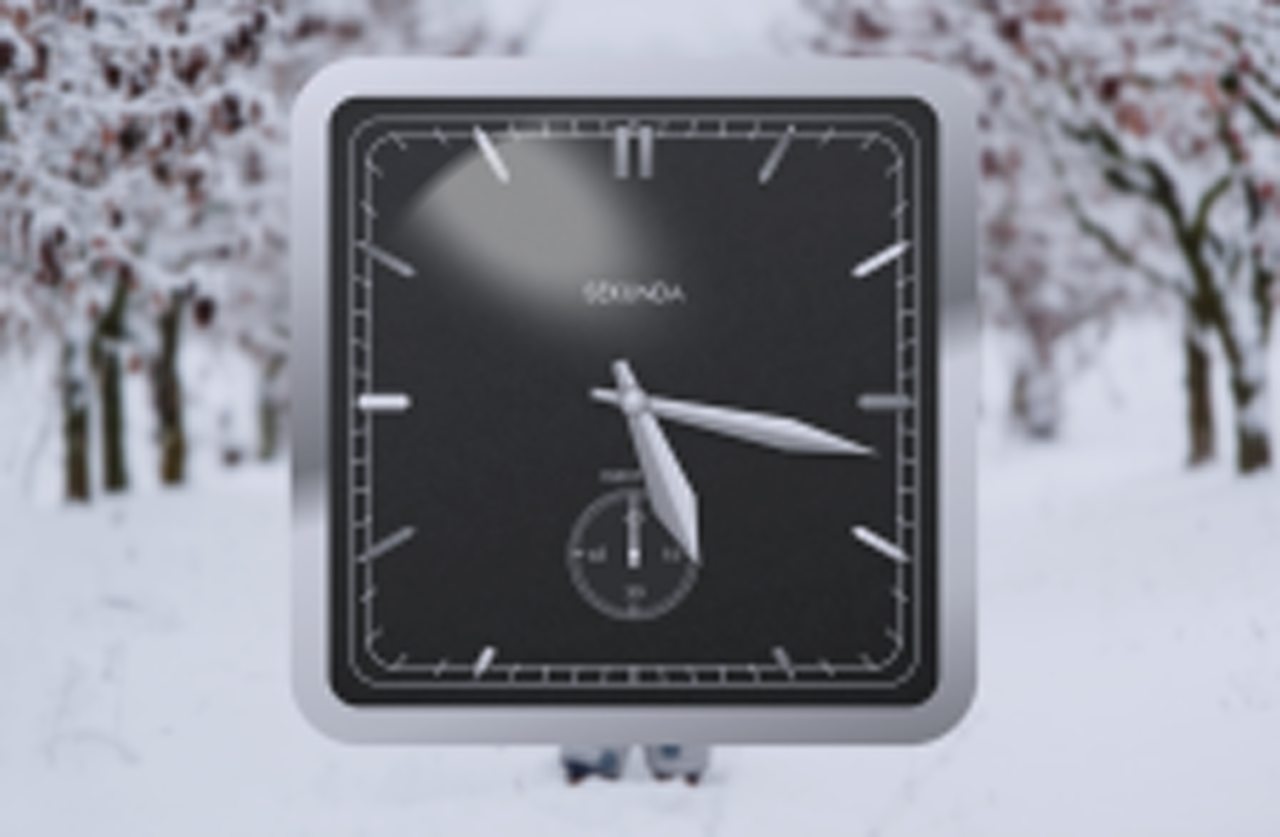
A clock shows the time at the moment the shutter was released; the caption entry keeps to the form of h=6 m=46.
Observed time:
h=5 m=17
